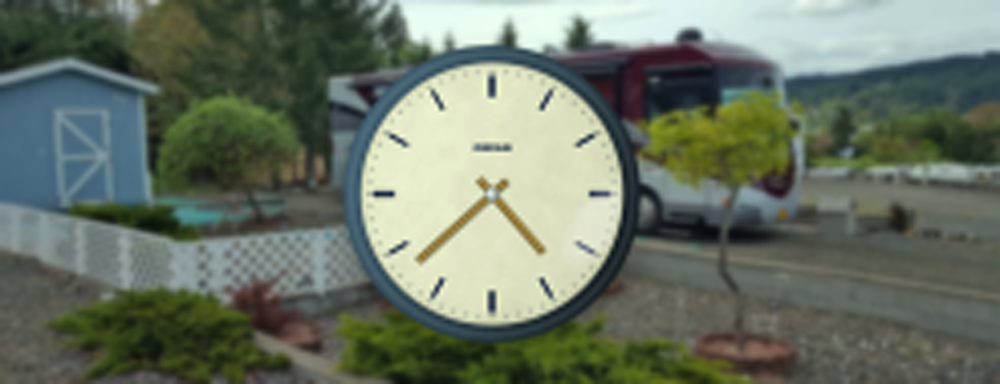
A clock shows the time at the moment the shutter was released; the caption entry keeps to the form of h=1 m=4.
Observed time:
h=4 m=38
